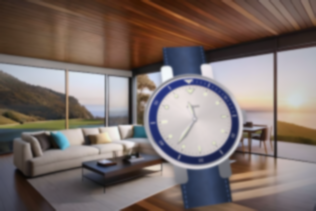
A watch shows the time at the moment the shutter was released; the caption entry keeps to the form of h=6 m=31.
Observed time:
h=11 m=37
